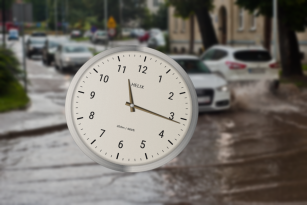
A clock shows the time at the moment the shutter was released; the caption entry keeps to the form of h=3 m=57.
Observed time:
h=11 m=16
